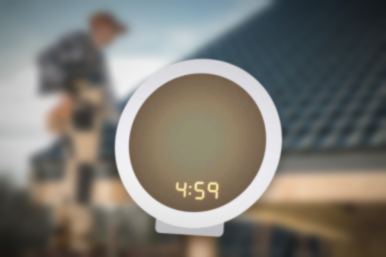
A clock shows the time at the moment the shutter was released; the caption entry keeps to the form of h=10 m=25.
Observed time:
h=4 m=59
